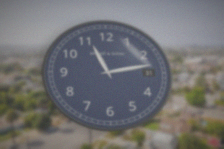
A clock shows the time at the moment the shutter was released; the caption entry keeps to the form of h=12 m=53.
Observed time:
h=11 m=13
